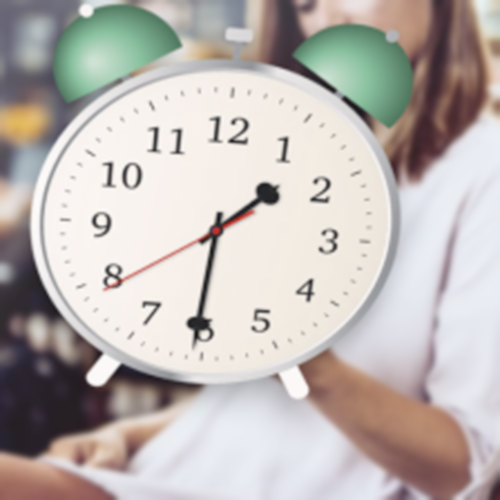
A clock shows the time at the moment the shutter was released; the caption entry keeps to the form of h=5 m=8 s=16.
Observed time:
h=1 m=30 s=39
